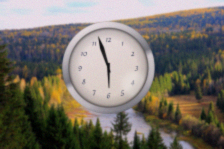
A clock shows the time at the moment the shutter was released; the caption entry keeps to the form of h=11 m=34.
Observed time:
h=5 m=57
